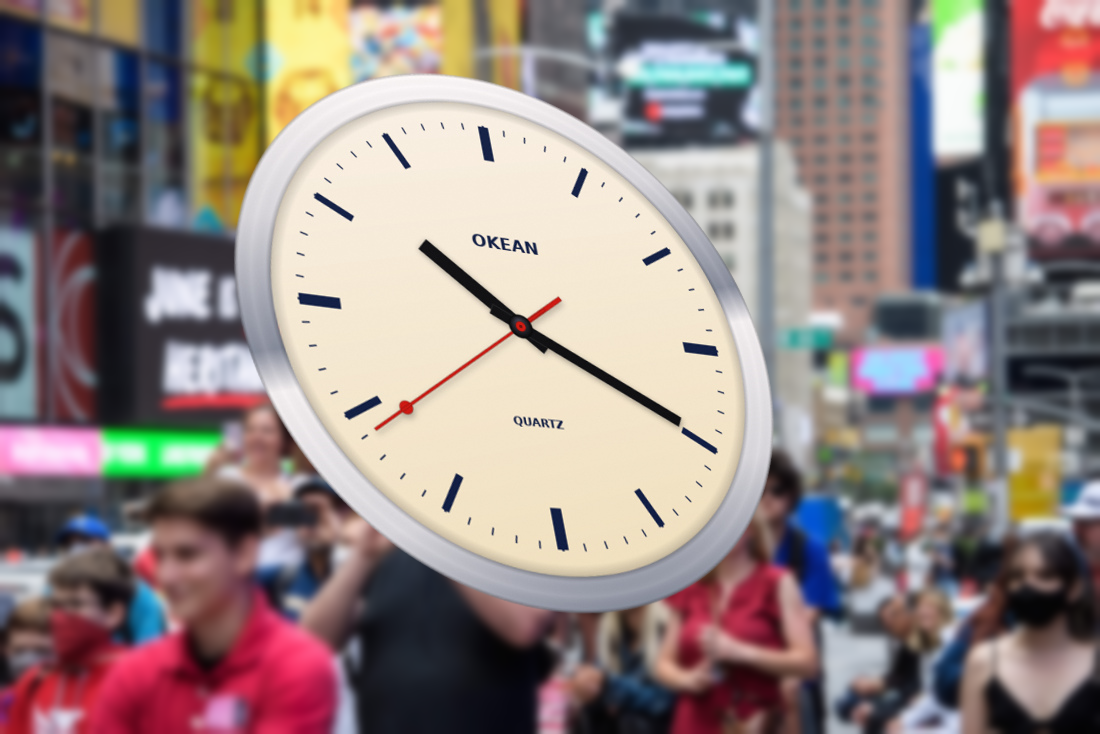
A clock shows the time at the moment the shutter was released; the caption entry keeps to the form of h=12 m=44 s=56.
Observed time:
h=10 m=19 s=39
